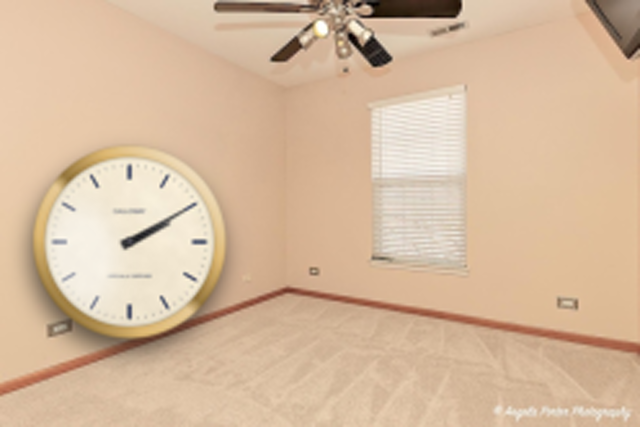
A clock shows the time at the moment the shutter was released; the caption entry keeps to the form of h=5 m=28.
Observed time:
h=2 m=10
